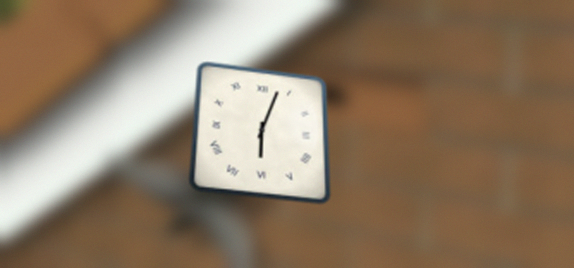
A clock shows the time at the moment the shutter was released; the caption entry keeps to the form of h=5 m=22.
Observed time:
h=6 m=3
